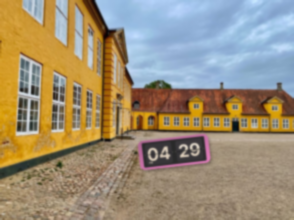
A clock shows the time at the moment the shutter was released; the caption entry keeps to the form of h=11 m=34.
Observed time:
h=4 m=29
